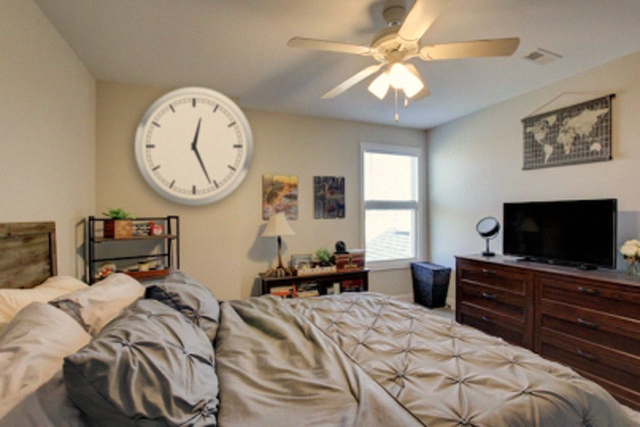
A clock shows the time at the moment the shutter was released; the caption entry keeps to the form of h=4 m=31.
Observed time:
h=12 m=26
